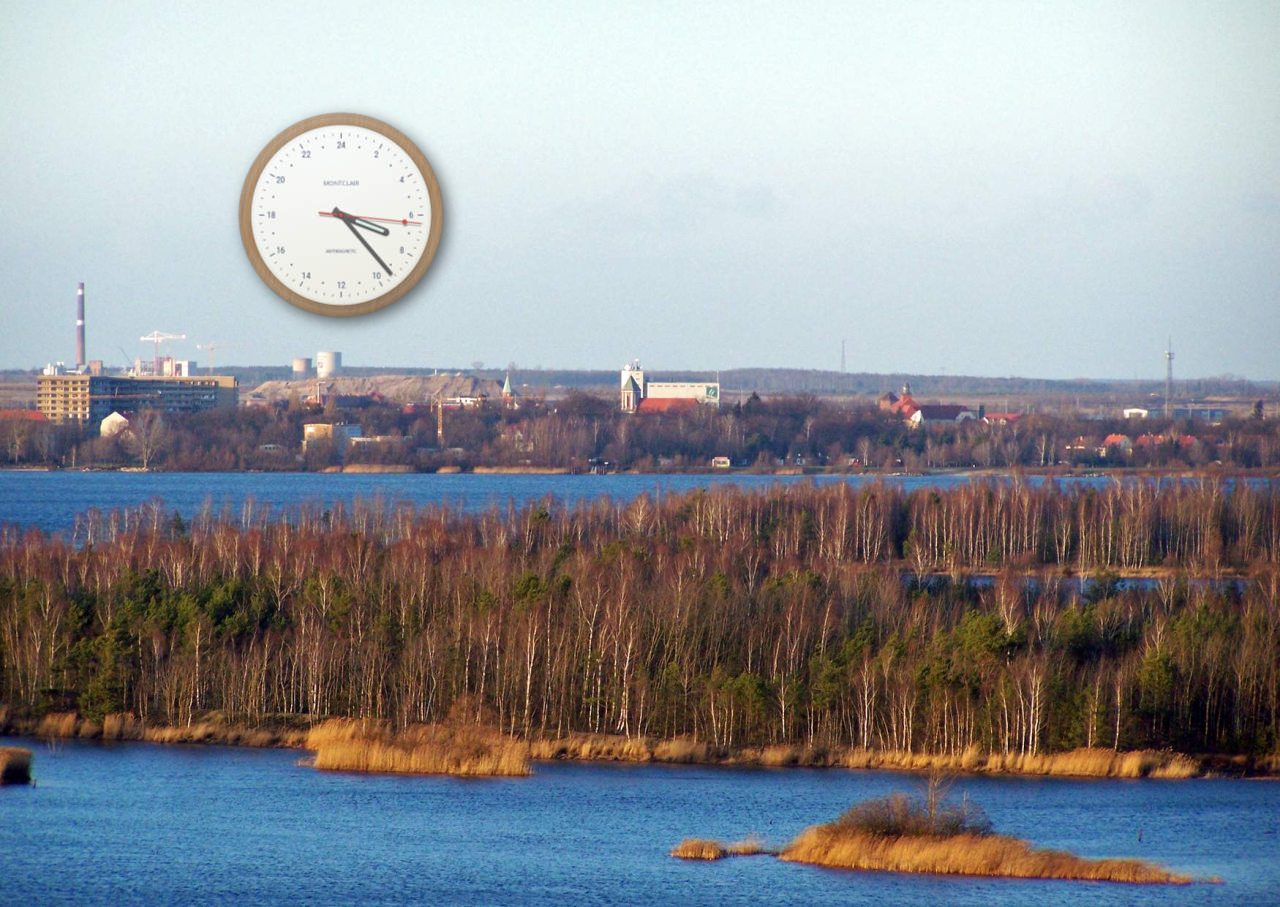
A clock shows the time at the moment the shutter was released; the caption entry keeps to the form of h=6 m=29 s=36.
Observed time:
h=7 m=23 s=16
